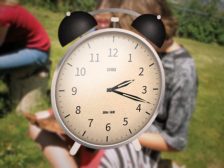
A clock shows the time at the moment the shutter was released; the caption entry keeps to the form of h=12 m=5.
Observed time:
h=2 m=18
